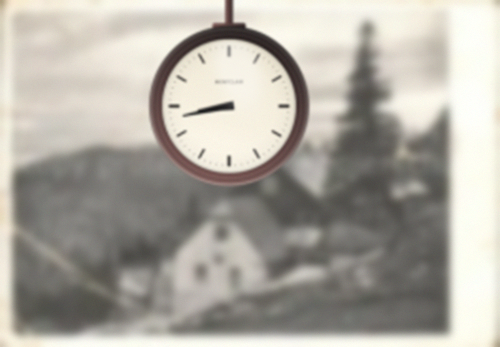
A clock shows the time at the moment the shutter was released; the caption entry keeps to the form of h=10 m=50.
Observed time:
h=8 m=43
